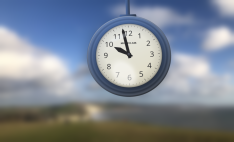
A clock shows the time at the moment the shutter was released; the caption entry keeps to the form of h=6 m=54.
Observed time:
h=9 m=58
